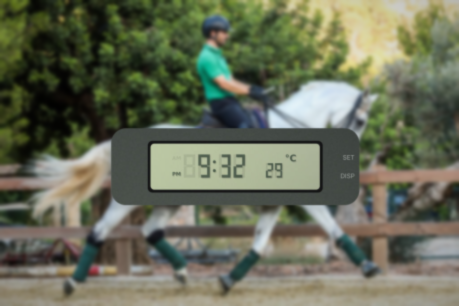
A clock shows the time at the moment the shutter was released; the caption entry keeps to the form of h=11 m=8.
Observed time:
h=9 m=32
